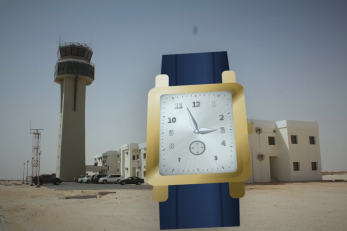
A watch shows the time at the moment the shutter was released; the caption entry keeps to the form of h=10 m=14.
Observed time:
h=2 m=57
